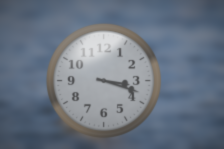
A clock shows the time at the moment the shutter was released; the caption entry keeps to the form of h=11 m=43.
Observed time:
h=3 m=18
